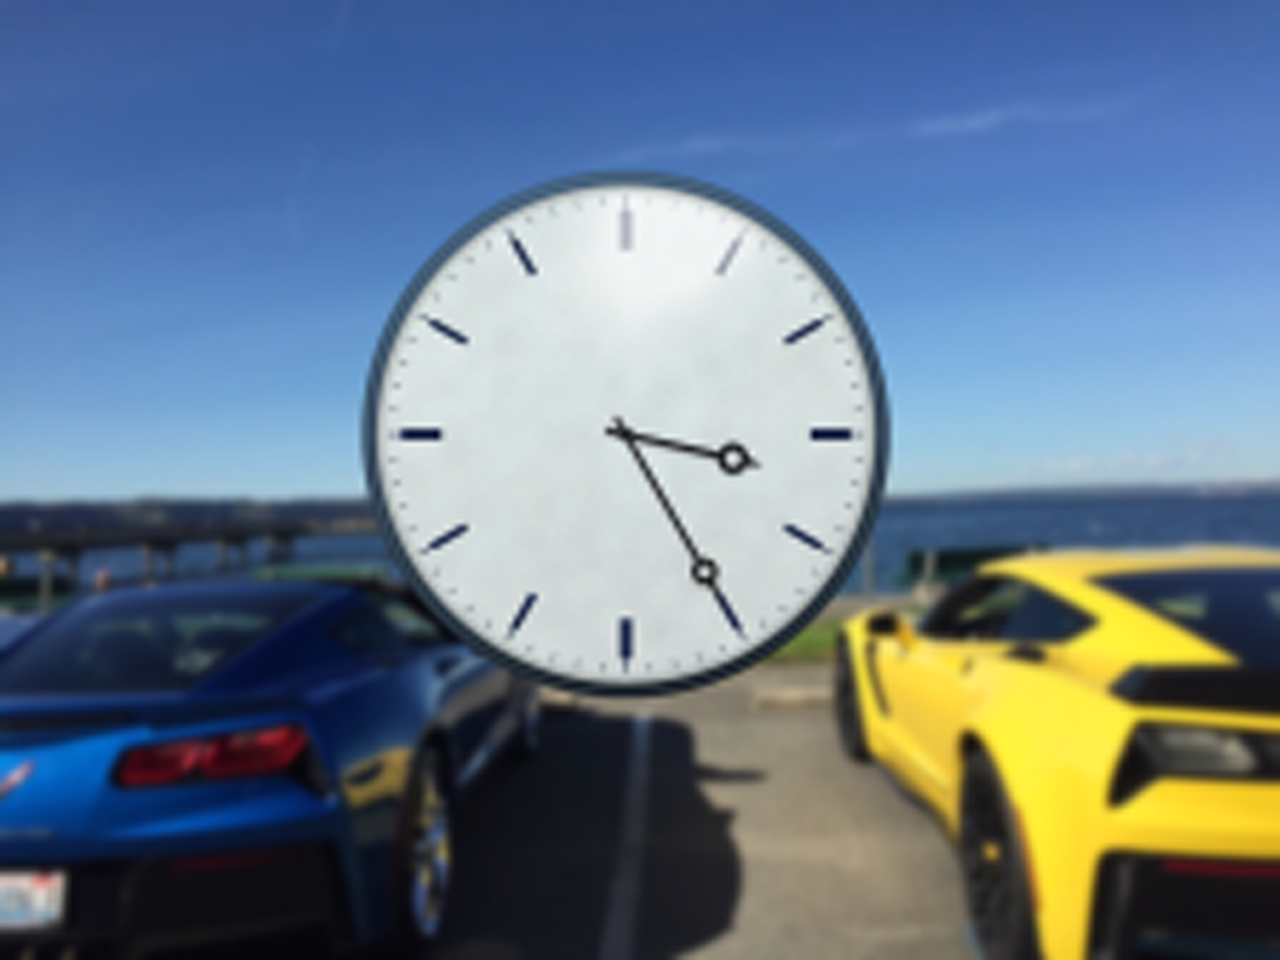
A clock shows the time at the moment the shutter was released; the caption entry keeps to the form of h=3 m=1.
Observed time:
h=3 m=25
